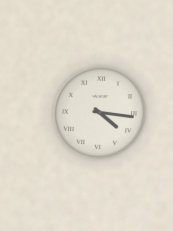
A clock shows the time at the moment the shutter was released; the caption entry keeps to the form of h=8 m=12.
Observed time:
h=4 m=16
